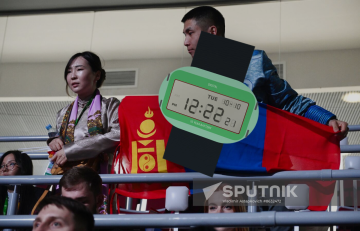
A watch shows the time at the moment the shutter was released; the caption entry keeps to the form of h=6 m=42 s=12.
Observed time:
h=12 m=22 s=21
